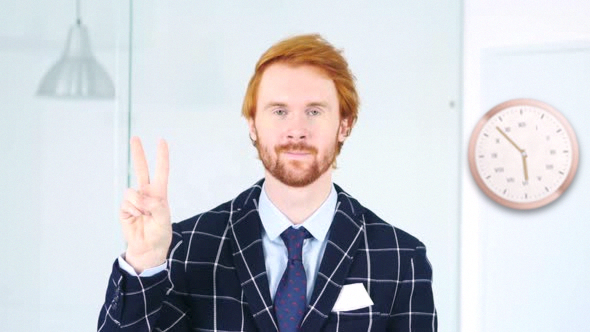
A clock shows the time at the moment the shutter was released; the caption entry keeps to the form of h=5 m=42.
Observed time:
h=5 m=53
